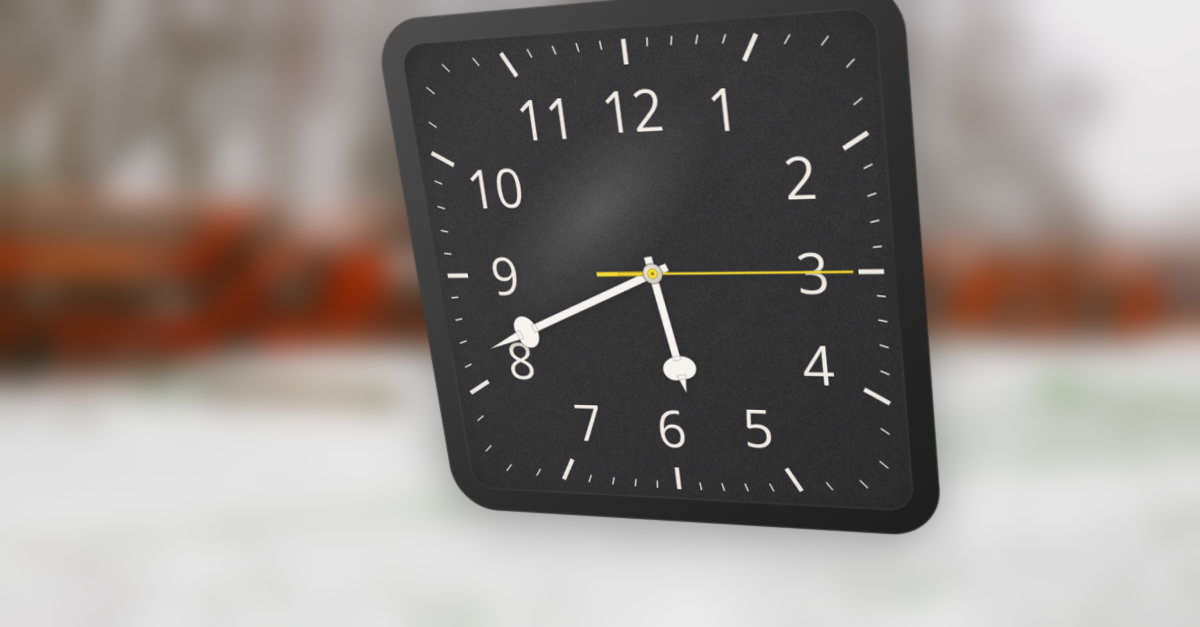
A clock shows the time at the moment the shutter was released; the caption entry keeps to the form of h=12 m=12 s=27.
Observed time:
h=5 m=41 s=15
